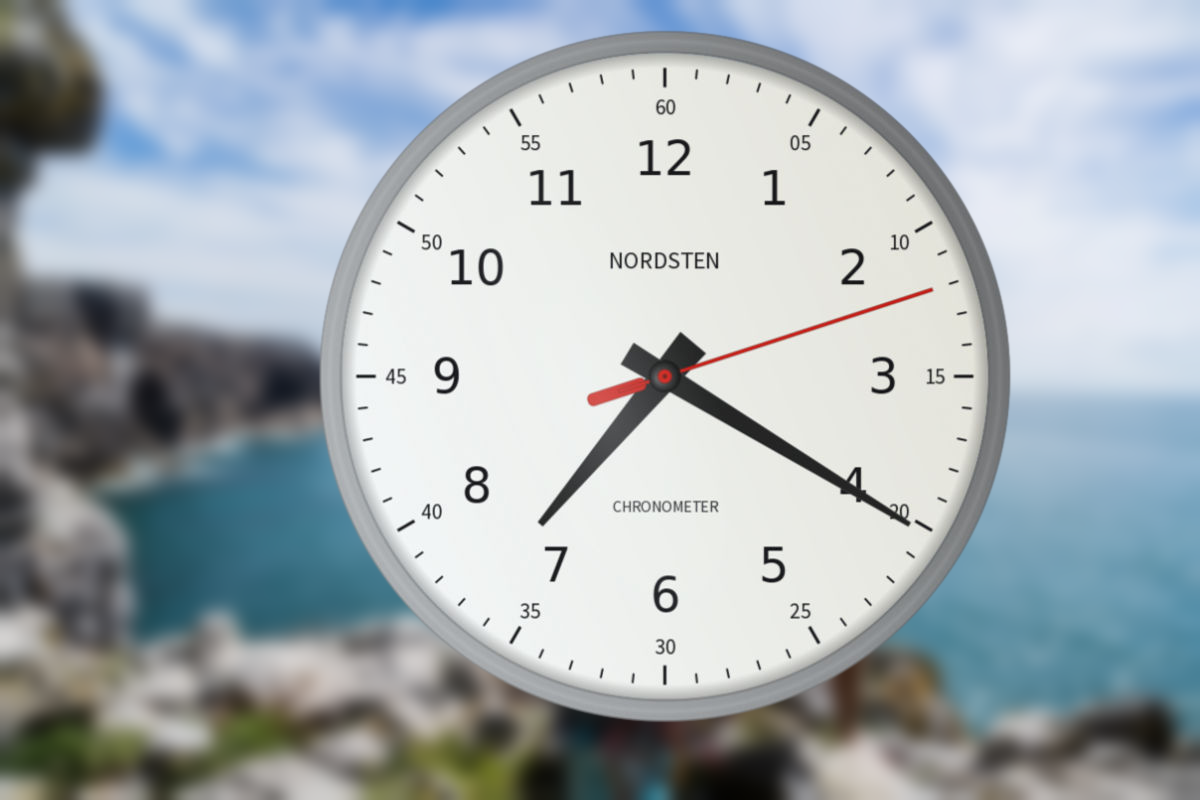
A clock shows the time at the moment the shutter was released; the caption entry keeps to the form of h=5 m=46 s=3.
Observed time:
h=7 m=20 s=12
